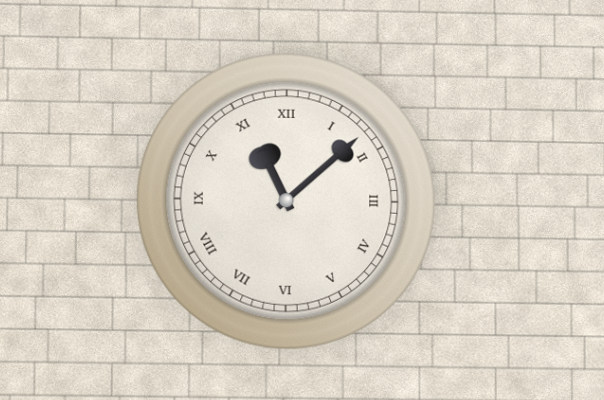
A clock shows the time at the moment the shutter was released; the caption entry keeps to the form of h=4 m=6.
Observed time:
h=11 m=8
